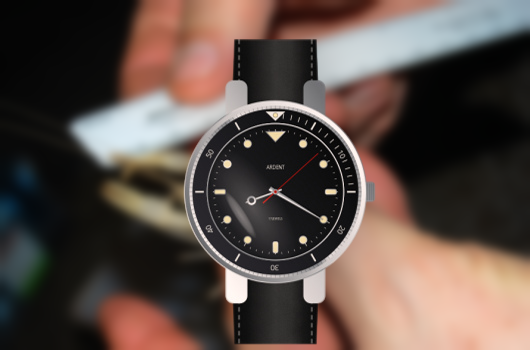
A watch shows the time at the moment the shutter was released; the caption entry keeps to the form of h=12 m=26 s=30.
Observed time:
h=8 m=20 s=8
